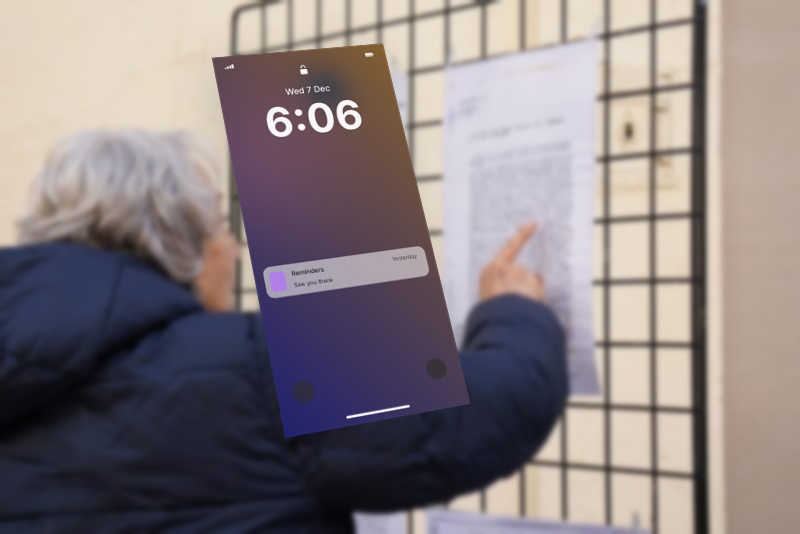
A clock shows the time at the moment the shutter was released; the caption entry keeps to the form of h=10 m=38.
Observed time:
h=6 m=6
